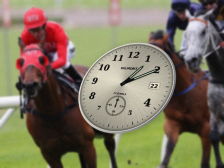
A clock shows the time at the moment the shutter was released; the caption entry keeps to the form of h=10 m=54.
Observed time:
h=1 m=10
